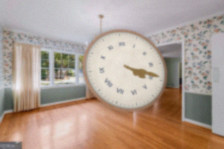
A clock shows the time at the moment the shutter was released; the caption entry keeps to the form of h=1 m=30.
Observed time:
h=4 m=19
